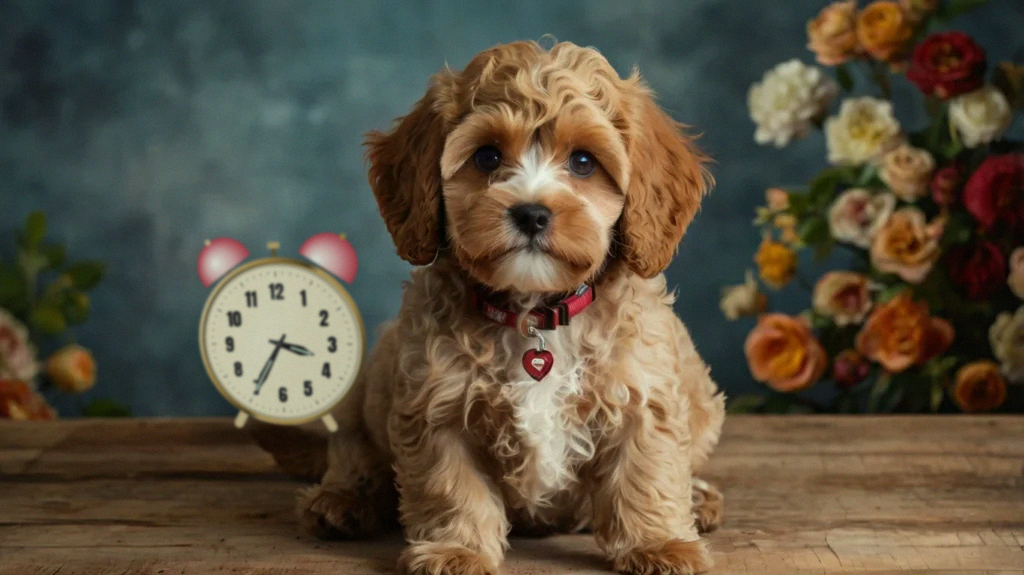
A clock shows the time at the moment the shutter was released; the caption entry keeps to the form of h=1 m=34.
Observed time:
h=3 m=35
